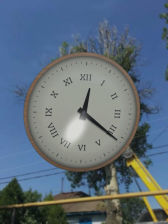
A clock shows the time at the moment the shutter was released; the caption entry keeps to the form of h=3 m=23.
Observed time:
h=12 m=21
